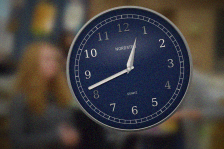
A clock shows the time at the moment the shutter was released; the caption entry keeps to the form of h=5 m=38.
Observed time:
h=12 m=42
